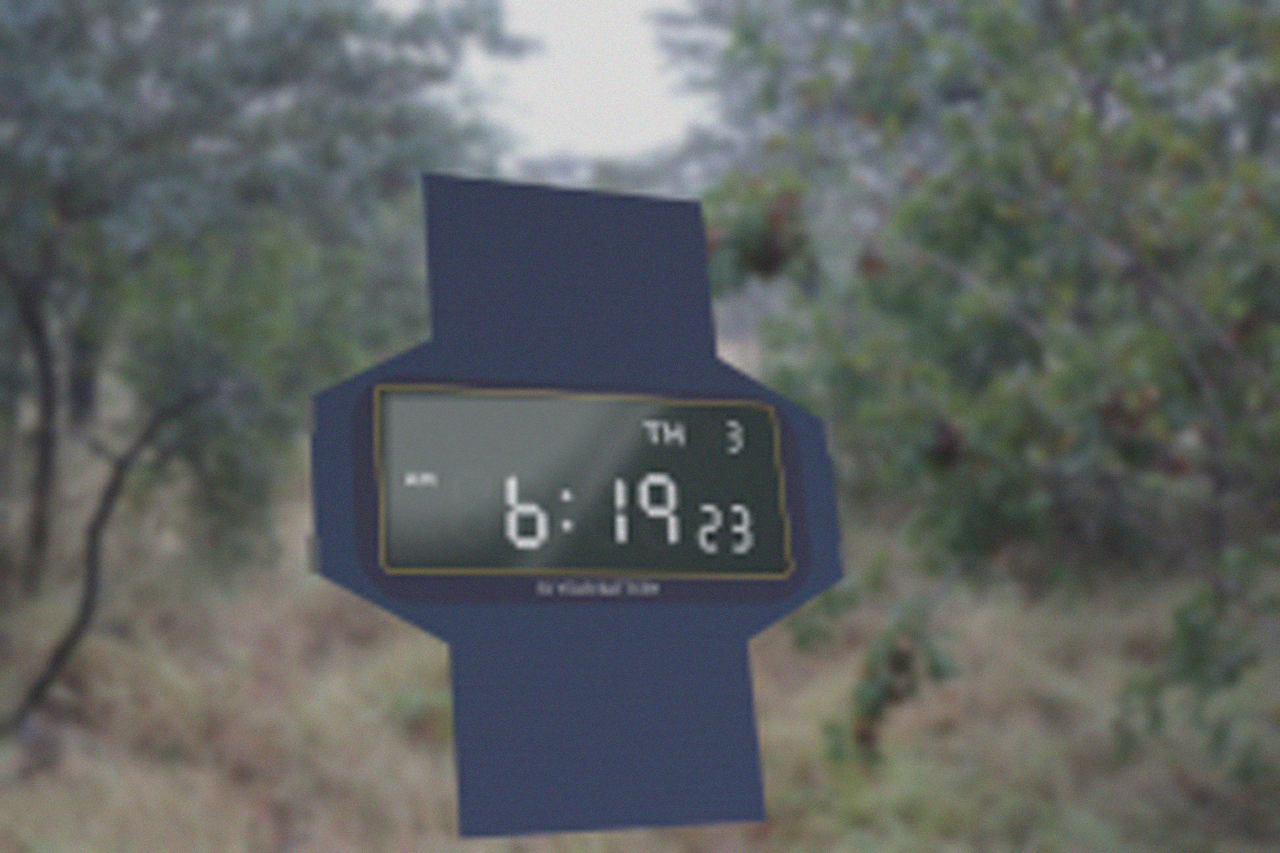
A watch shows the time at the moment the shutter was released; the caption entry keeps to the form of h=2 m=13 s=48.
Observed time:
h=6 m=19 s=23
